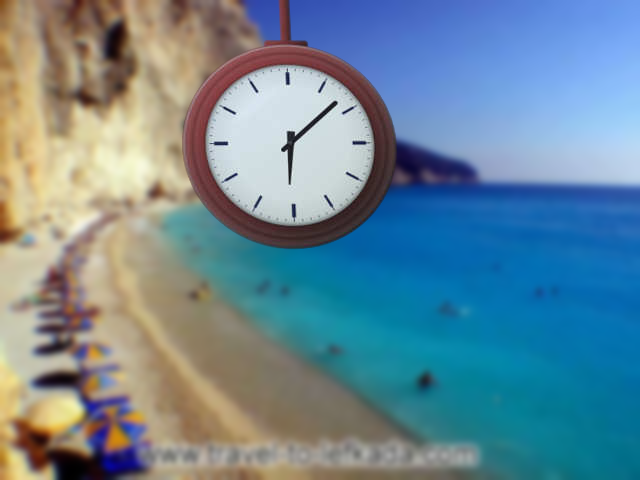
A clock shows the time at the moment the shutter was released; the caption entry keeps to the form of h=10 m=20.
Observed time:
h=6 m=8
